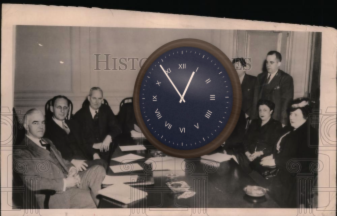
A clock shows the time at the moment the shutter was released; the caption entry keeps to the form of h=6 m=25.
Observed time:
h=12 m=54
